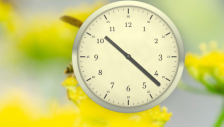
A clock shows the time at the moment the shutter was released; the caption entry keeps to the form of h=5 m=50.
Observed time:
h=10 m=22
